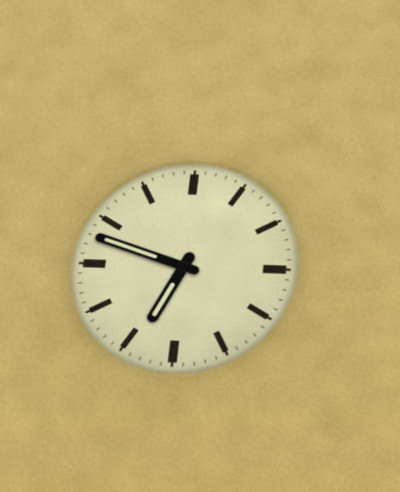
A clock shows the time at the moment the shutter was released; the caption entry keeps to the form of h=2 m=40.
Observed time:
h=6 m=48
